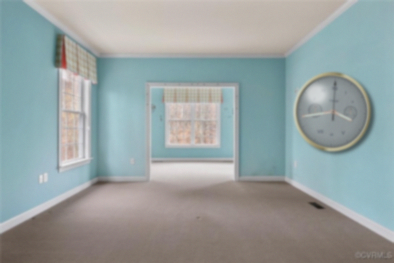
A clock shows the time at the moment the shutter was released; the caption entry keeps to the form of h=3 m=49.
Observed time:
h=3 m=43
